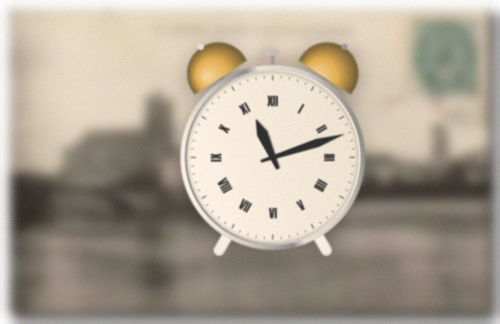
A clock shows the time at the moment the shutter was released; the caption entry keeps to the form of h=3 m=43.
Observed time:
h=11 m=12
